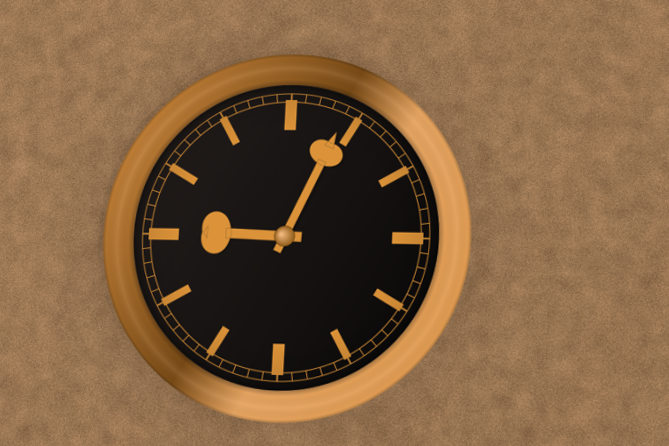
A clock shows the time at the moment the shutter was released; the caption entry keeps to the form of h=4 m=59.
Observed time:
h=9 m=4
